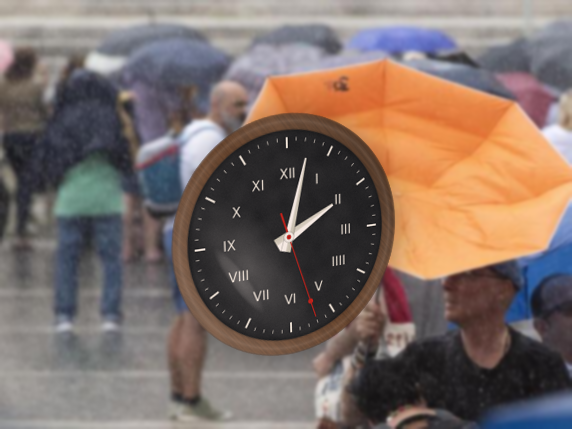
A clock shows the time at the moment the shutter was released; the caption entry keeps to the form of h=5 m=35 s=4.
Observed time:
h=2 m=2 s=27
